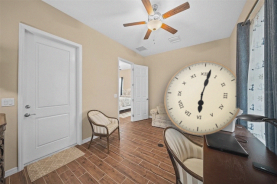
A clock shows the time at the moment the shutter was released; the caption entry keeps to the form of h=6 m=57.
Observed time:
h=6 m=2
